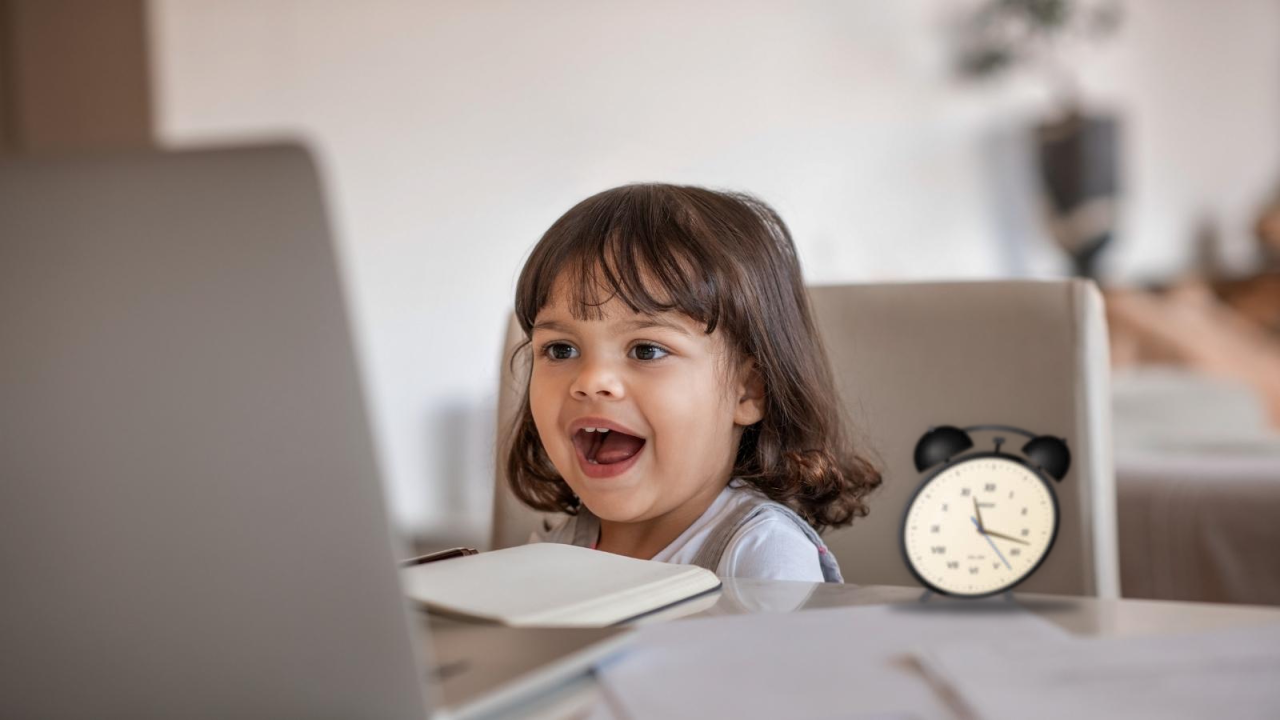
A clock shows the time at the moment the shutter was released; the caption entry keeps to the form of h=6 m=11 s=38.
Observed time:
h=11 m=17 s=23
